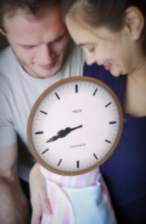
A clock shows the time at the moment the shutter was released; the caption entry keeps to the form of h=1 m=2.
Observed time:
h=8 m=42
